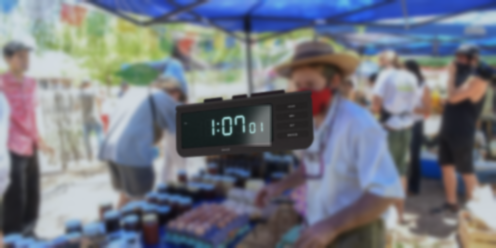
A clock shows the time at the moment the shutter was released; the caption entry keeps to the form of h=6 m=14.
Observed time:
h=1 m=7
